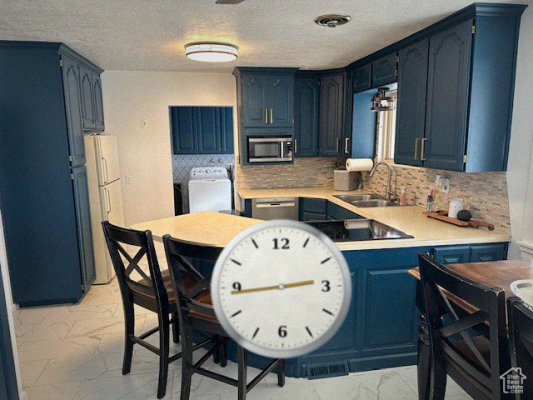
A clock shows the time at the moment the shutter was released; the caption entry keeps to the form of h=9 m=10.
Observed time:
h=2 m=44
